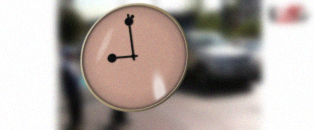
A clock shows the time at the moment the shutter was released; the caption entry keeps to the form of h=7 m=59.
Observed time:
h=8 m=59
